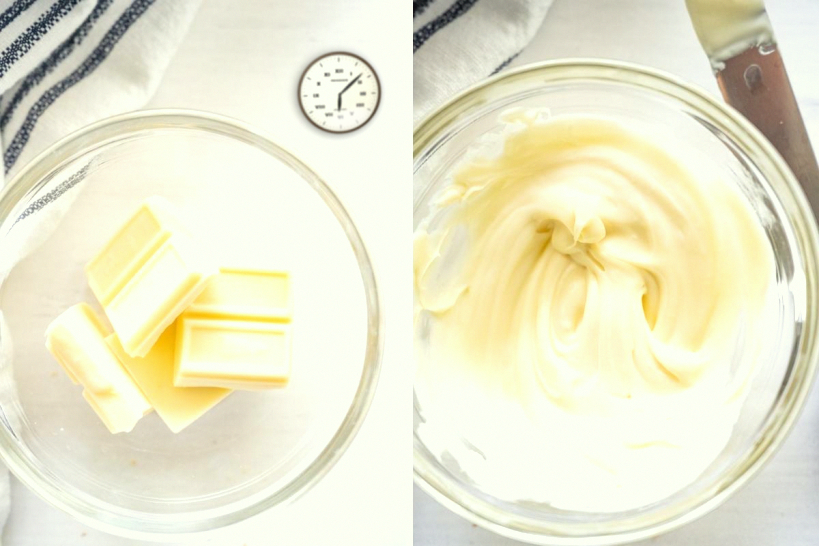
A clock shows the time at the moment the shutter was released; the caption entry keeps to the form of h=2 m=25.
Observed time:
h=6 m=8
